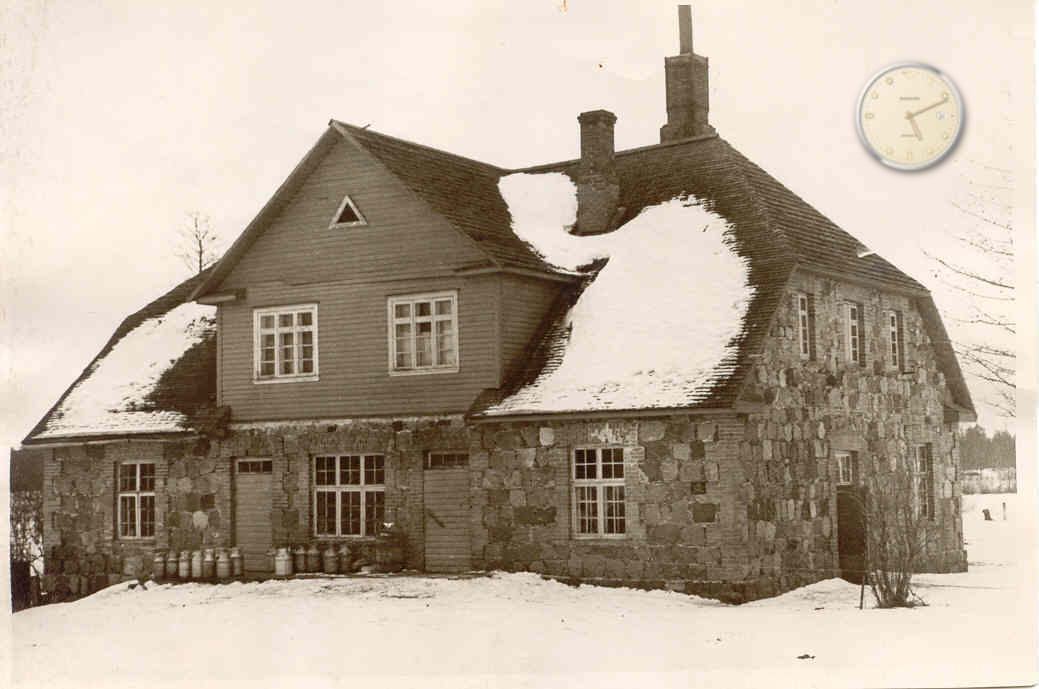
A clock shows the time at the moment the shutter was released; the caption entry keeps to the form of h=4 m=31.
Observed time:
h=5 m=11
